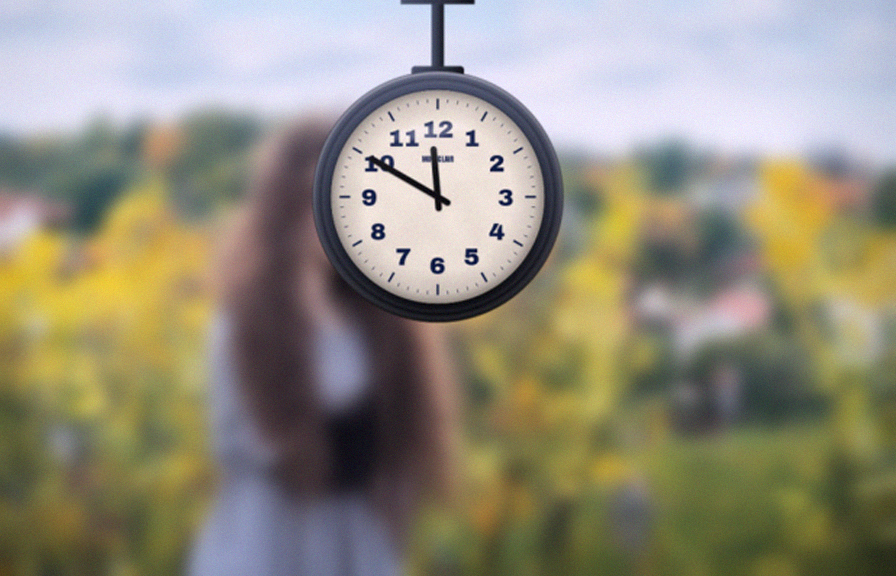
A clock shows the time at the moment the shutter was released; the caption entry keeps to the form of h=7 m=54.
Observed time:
h=11 m=50
